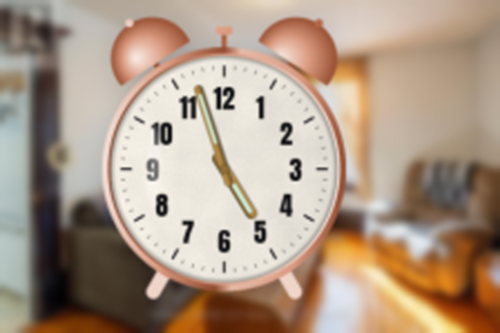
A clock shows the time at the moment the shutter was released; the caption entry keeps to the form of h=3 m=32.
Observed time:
h=4 m=57
